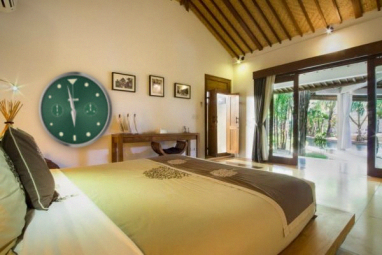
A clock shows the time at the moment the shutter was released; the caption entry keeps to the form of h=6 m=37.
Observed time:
h=5 m=58
